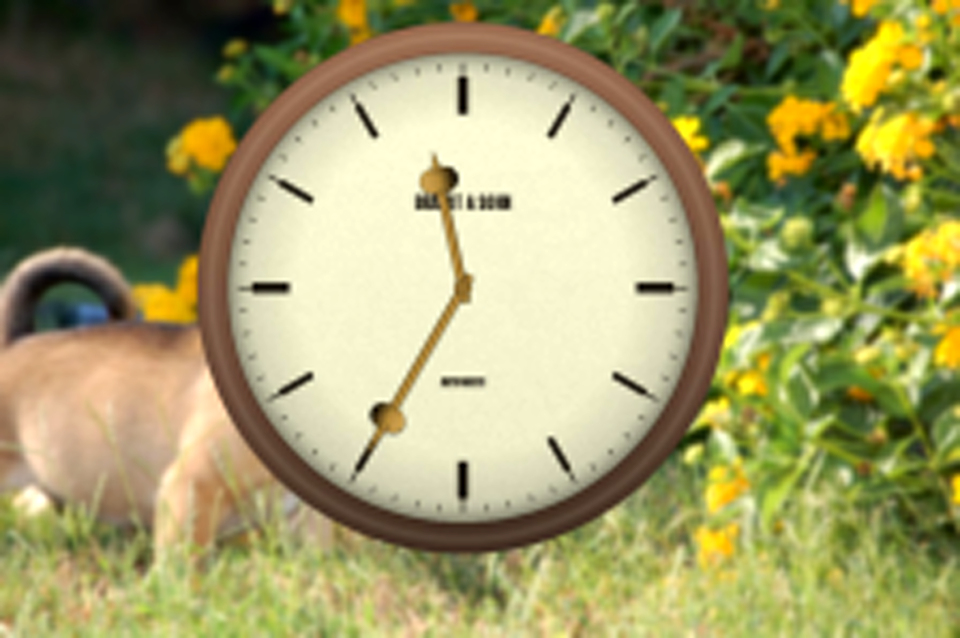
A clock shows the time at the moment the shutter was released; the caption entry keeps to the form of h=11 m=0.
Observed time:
h=11 m=35
